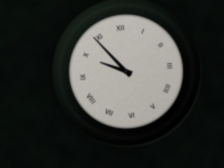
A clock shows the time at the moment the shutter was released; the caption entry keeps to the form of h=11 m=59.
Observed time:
h=9 m=54
